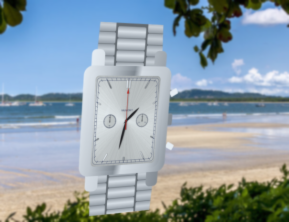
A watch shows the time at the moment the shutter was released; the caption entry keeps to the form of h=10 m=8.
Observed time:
h=1 m=32
